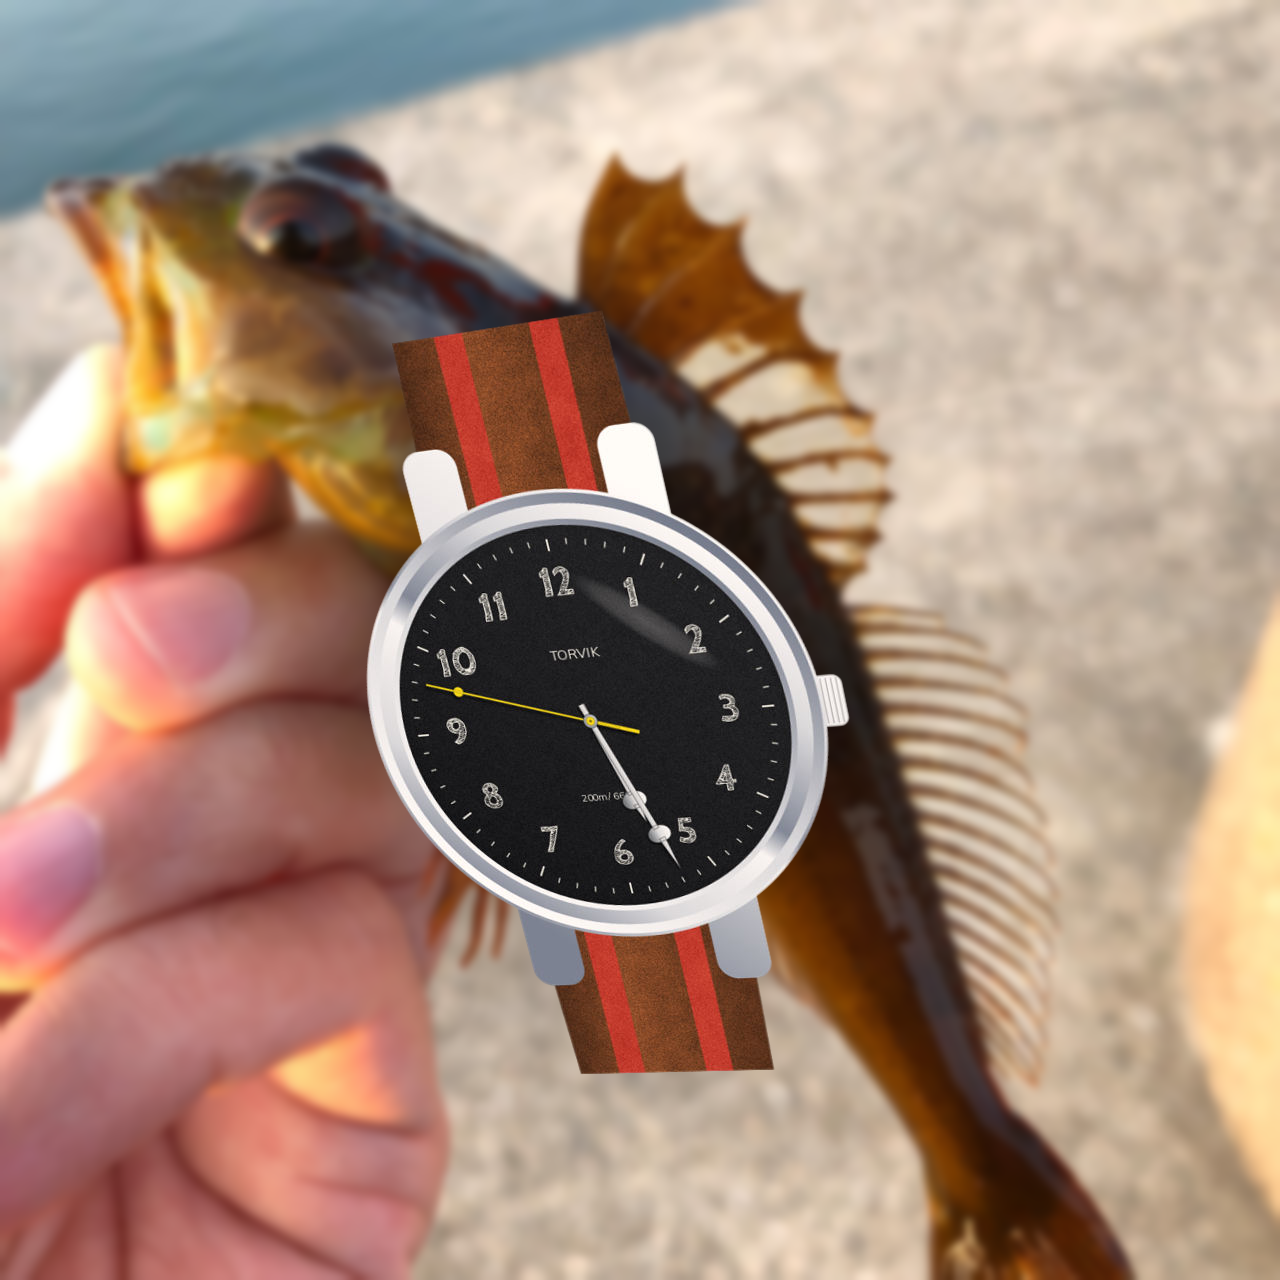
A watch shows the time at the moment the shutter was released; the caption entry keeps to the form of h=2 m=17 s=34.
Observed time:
h=5 m=26 s=48
